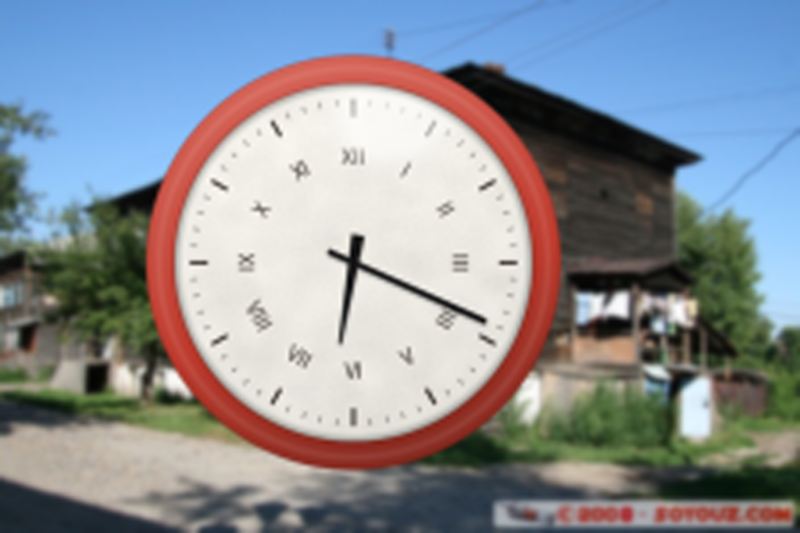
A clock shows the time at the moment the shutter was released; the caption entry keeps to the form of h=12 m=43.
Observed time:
h=6 m=19
